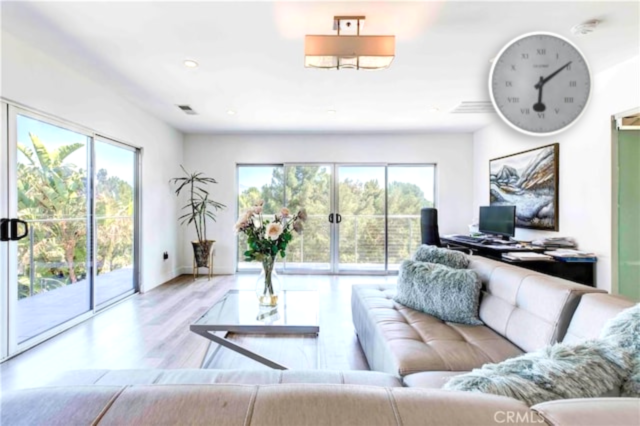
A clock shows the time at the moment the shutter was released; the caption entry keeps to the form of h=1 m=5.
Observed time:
h=6 m=9
